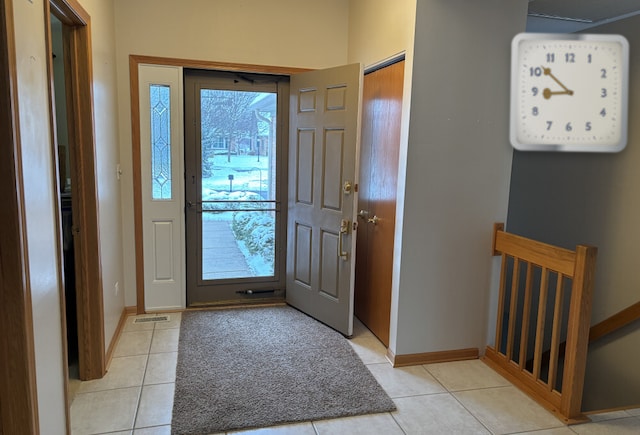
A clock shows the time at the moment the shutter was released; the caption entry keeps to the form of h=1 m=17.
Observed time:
h=8 m=52
